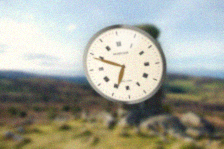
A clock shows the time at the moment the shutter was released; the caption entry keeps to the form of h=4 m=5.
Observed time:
h=6 m=49
